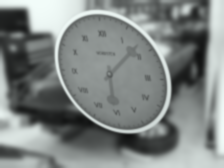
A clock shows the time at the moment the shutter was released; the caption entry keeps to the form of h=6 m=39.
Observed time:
h=6 m=8
